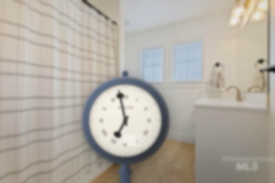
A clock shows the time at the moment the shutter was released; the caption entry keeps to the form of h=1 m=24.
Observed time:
h=6 m=58
